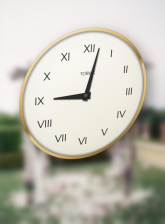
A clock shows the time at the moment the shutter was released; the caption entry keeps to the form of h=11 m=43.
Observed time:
h=9 m=2
